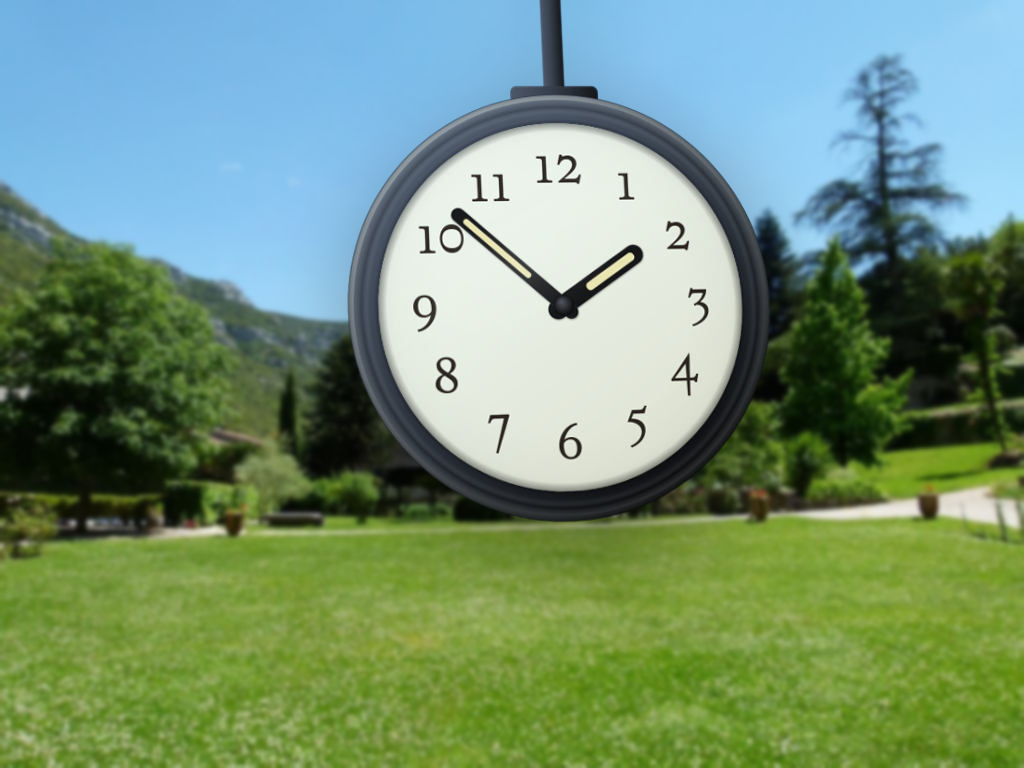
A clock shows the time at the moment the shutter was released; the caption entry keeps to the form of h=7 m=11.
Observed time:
h=1 m=52
